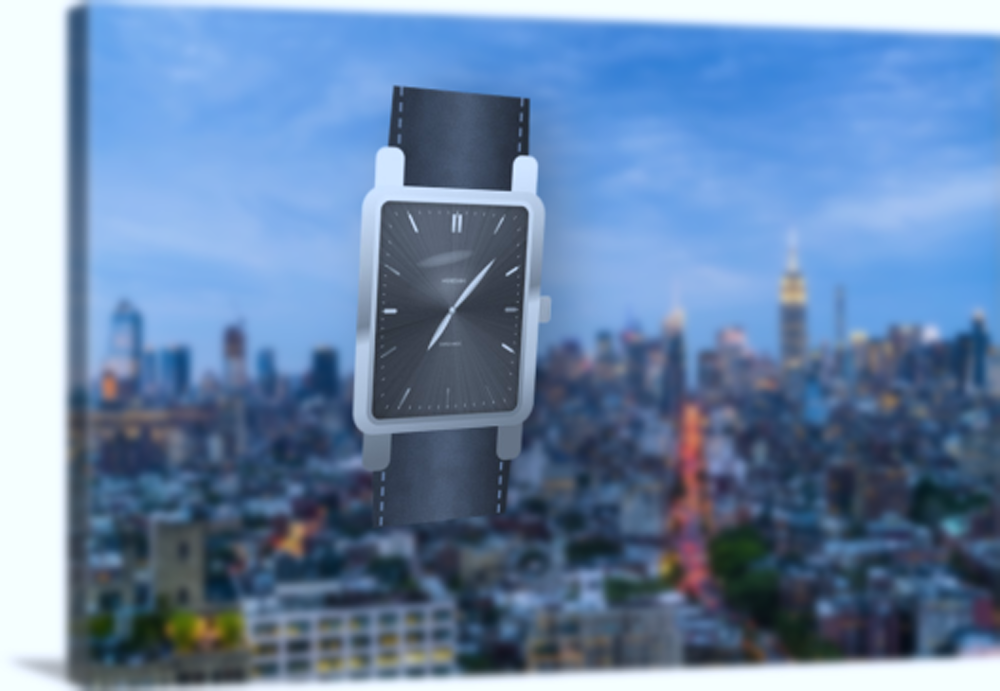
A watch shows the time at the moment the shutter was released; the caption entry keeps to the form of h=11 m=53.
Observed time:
h=7 m=7
